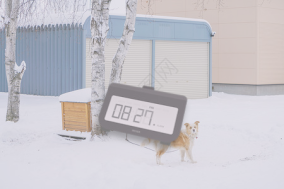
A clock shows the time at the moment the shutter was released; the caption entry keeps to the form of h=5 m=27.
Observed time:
h=8 m=27
